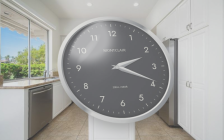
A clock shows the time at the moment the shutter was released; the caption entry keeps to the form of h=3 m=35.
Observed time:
h=2 m=19
